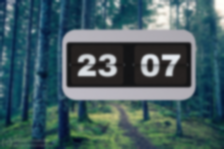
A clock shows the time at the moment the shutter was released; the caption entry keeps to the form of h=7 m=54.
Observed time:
h=23 m=7
